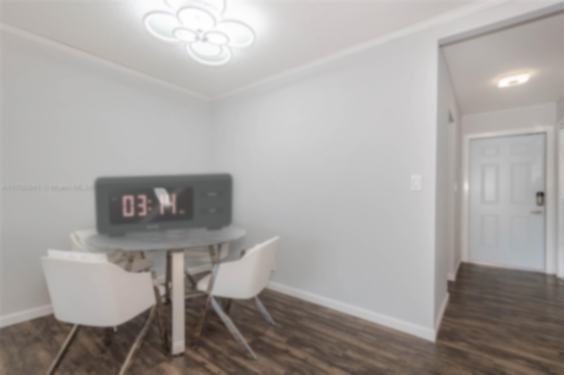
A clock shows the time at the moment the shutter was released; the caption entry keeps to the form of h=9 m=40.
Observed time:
h=3 m=14
